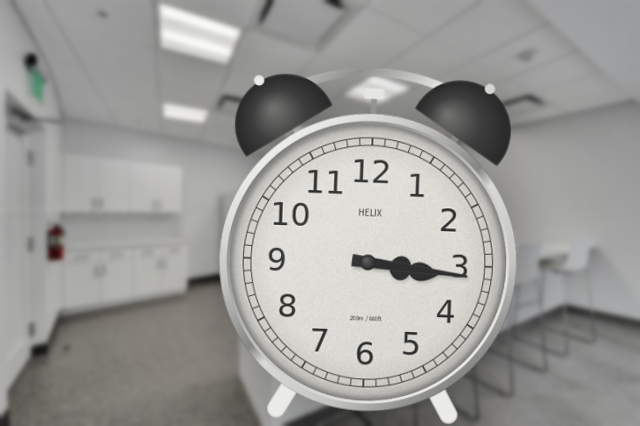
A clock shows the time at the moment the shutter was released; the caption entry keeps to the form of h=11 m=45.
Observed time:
h=3 m=16
